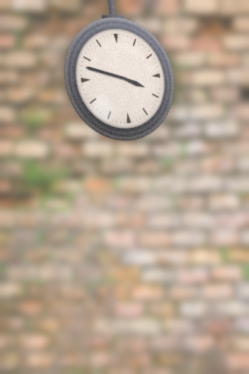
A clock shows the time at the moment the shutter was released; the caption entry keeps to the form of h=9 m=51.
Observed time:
h=3 m=48
